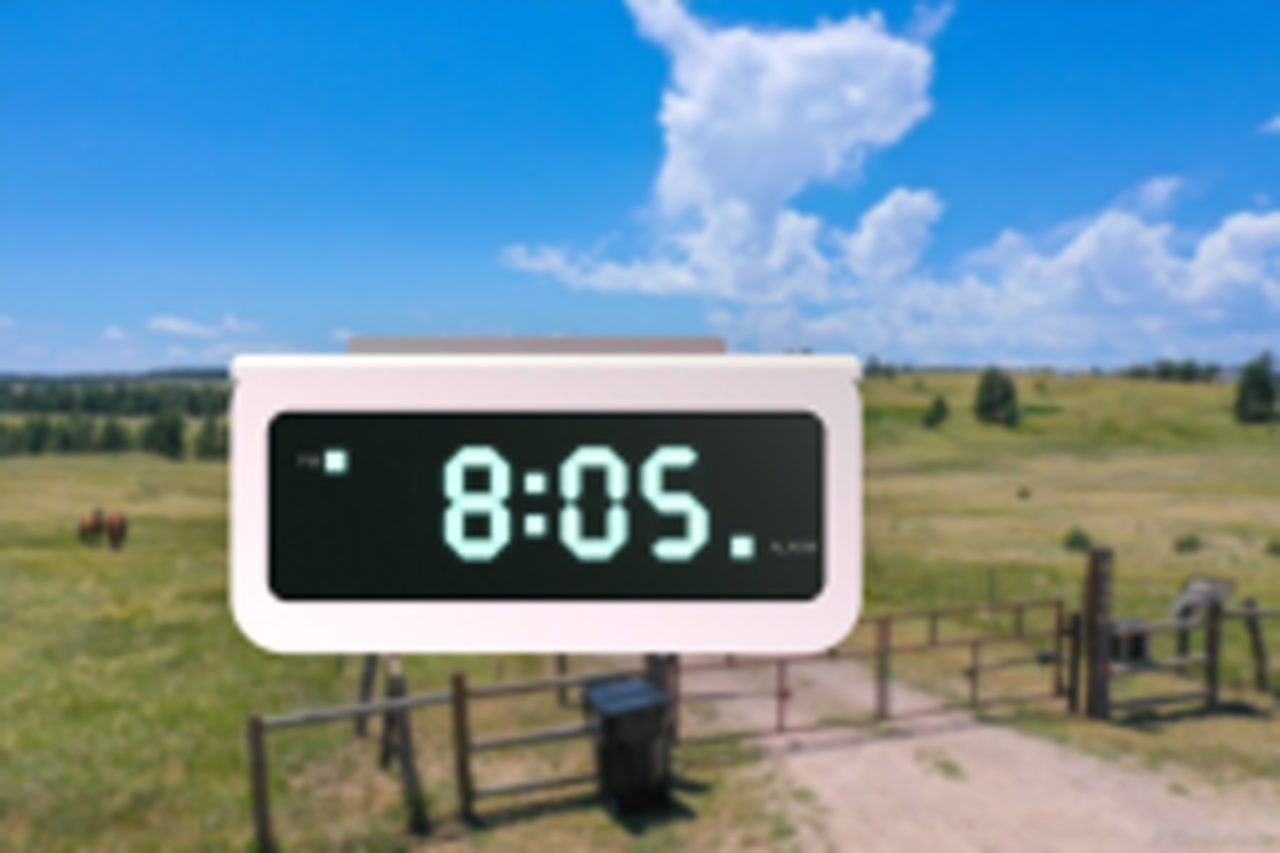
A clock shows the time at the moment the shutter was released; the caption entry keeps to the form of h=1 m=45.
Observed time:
h=8 m=5
